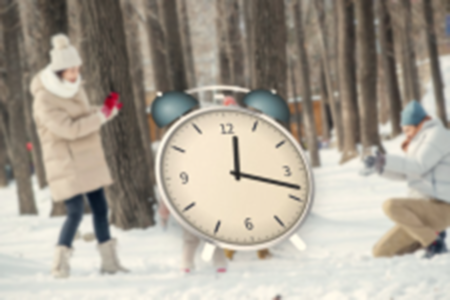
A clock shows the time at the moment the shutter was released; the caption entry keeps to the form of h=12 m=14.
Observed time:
h=12 m=18
